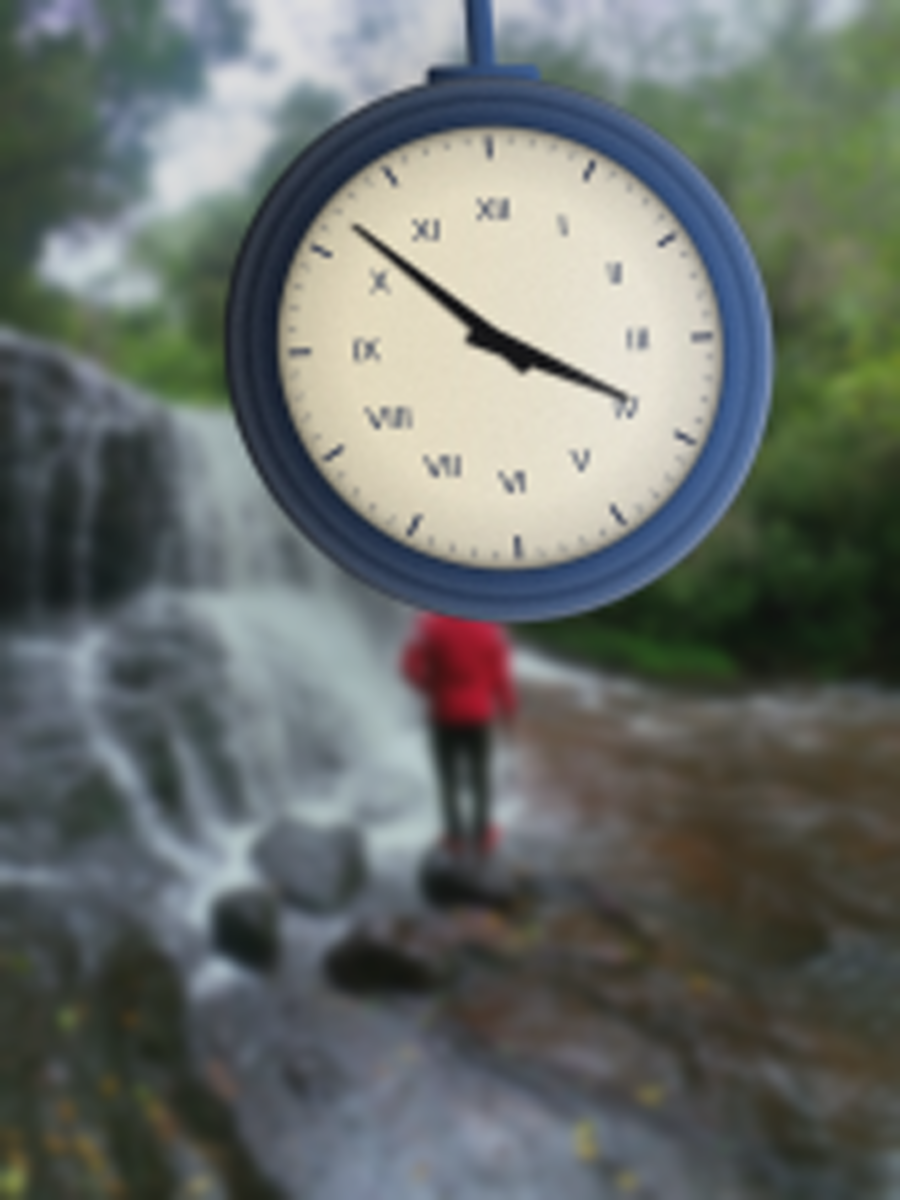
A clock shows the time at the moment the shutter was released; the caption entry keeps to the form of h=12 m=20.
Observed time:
h=3 m=52
